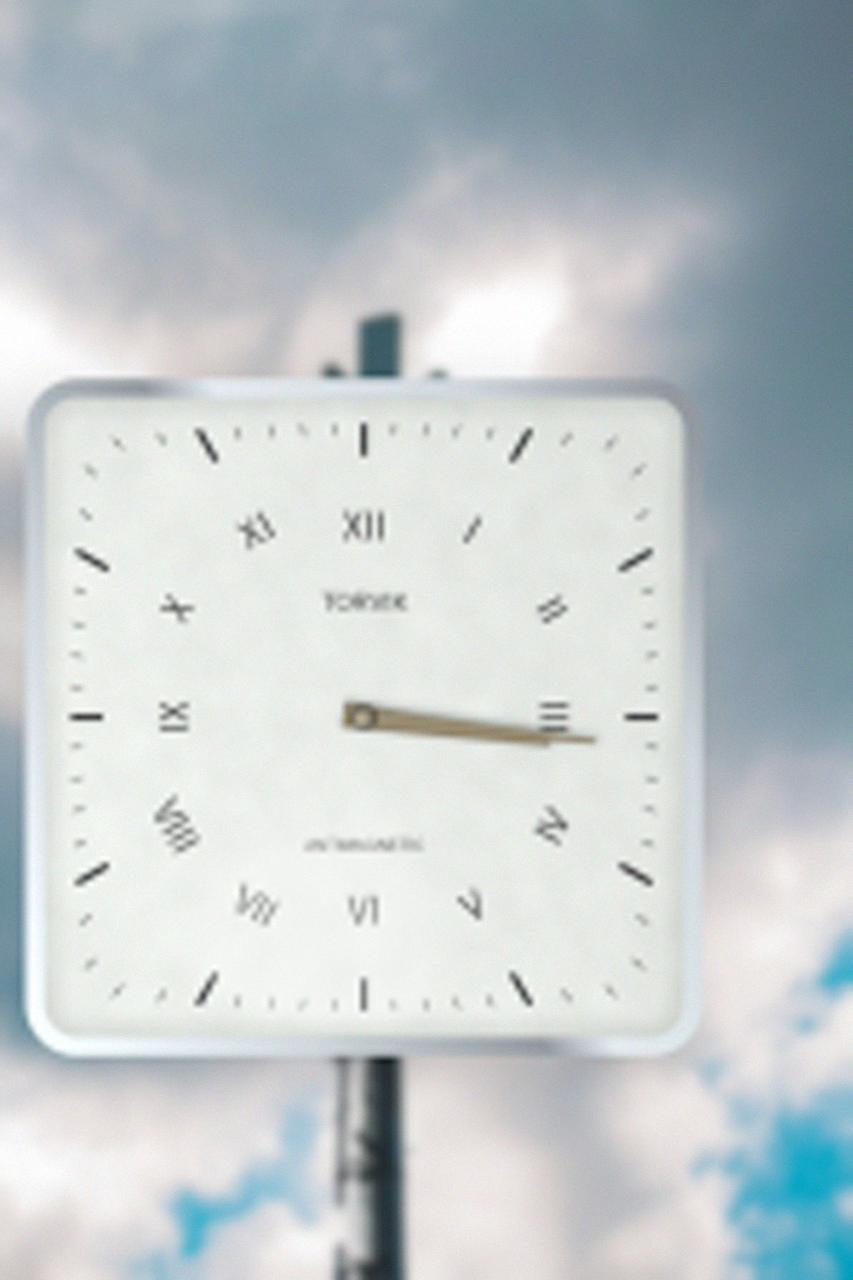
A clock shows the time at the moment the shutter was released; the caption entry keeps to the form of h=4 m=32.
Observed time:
h=3 m=16
